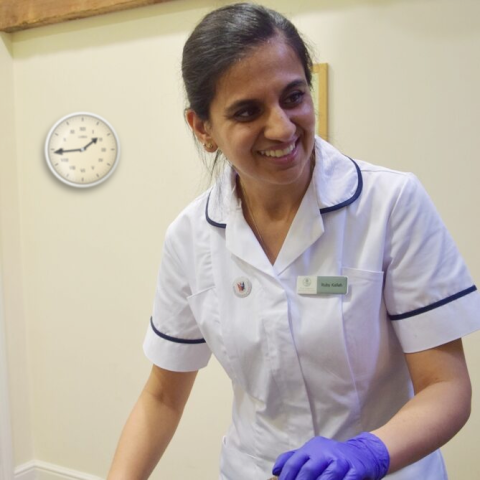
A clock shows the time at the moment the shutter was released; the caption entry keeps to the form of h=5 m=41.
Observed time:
h=1 m=44
